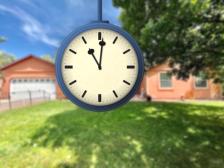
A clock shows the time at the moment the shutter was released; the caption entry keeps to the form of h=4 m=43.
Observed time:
h=11 m=1
